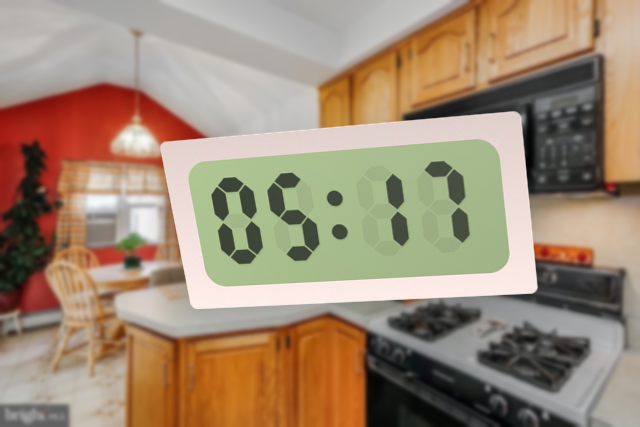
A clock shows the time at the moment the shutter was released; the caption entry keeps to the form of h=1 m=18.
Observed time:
h=5 m=17
